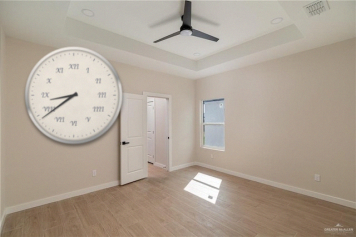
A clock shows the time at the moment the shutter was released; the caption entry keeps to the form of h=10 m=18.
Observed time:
h=8 m=39
